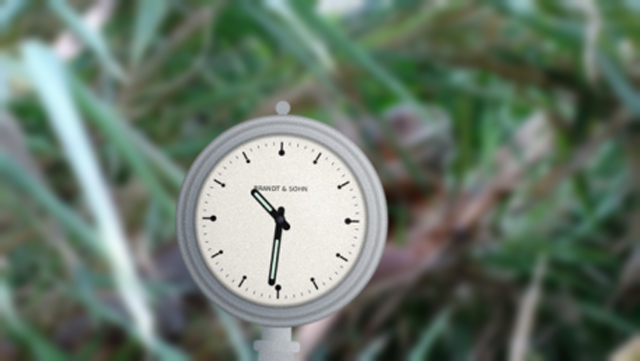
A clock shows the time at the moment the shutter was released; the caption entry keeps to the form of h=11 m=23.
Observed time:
h=10 m=31
